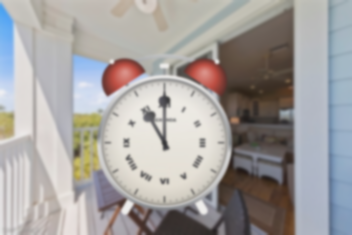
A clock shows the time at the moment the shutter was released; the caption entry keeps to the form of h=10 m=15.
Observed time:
h=11 m=0
